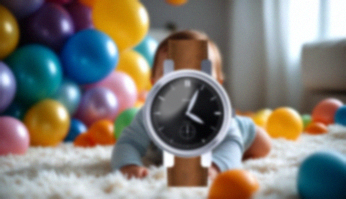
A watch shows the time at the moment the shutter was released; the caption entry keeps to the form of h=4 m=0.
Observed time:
h=4 m=4
